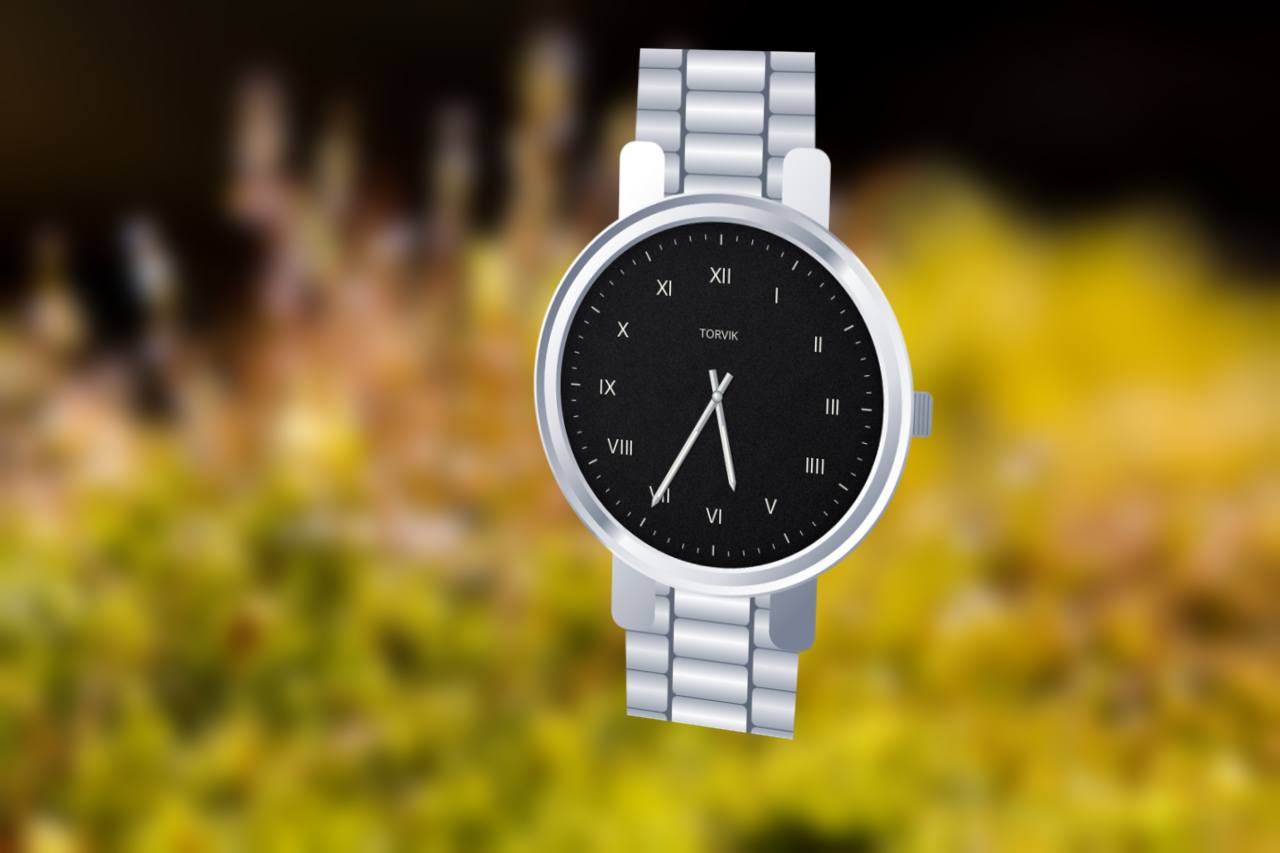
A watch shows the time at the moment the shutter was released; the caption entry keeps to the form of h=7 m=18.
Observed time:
h=5 m=35
